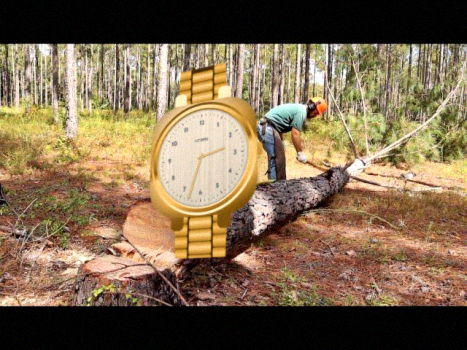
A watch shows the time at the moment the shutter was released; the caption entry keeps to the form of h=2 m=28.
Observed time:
h=2 m=33
